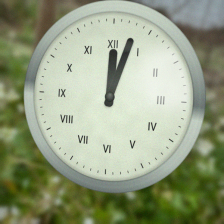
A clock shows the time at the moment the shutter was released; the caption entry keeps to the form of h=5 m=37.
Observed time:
h=12 m=3
